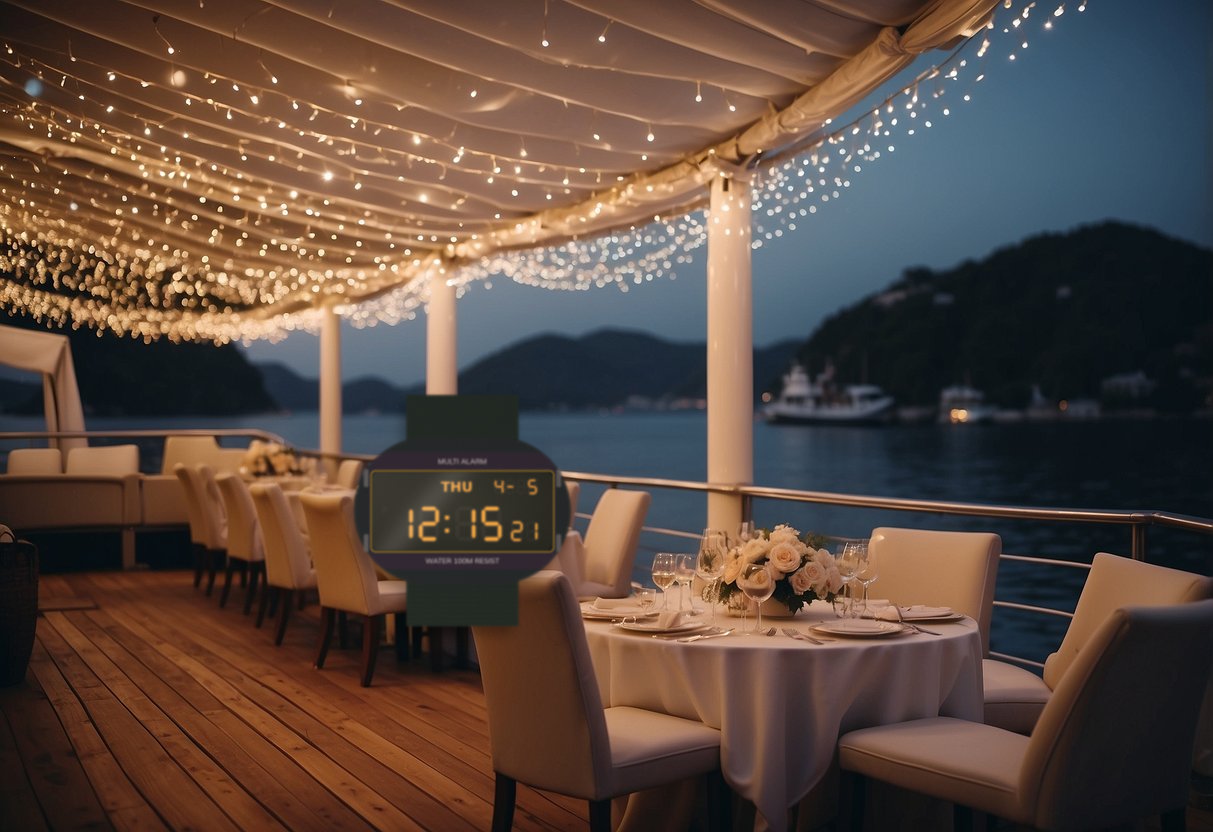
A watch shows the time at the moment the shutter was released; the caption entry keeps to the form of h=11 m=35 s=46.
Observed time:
h=12 m=15 s=21
